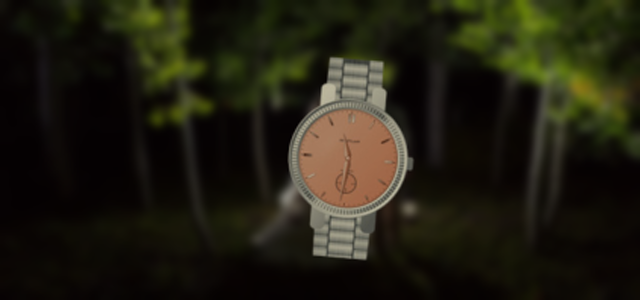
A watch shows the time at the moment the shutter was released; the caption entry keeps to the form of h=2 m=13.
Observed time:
h=11 m=31
